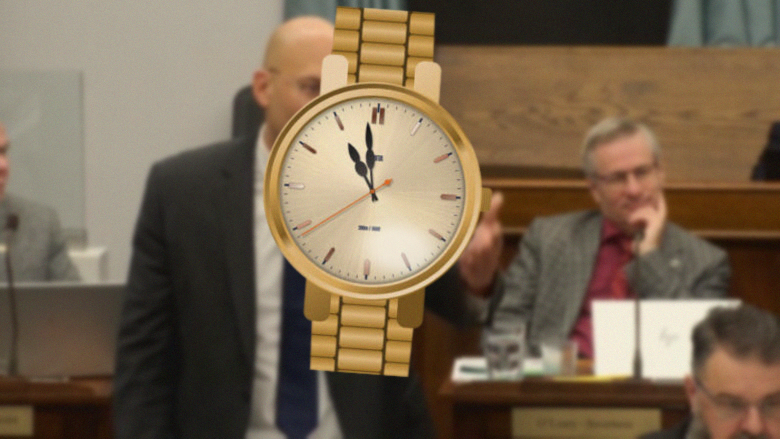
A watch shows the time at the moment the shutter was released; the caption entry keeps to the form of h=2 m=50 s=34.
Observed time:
h=10 m=58 s=39
